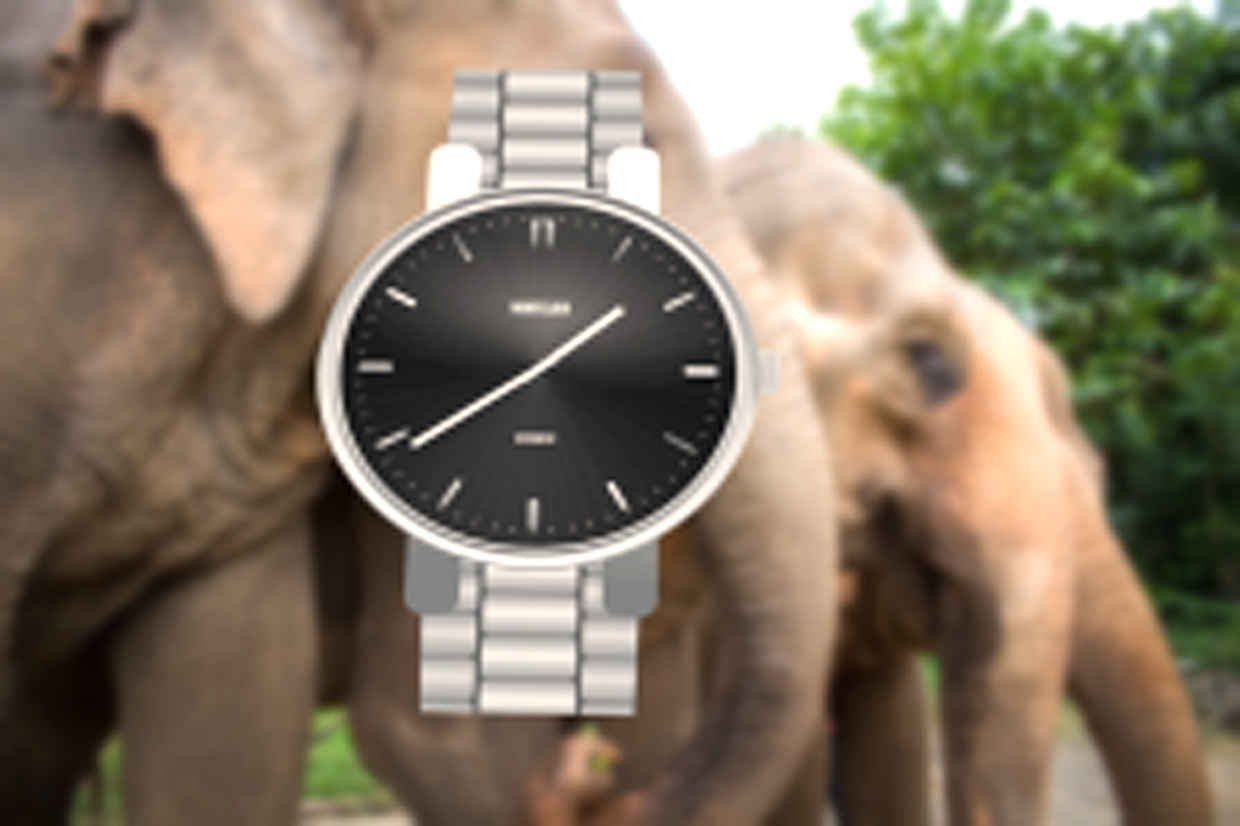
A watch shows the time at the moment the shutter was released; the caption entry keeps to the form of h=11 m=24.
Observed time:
h=1 m=39
